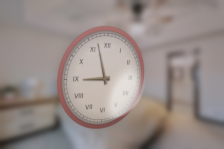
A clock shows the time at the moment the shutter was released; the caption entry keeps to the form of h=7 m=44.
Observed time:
h=8 m=57
